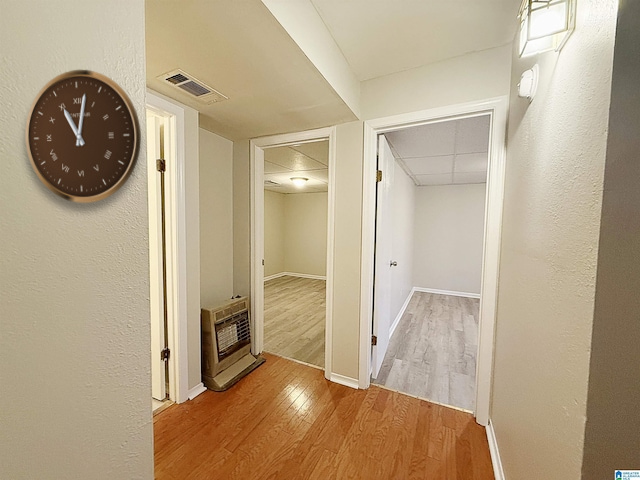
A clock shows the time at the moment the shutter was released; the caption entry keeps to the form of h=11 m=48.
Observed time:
h=11 m=2
